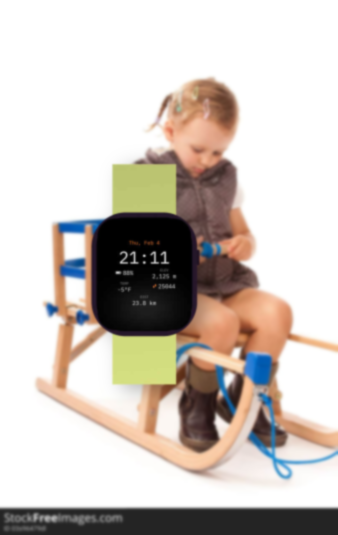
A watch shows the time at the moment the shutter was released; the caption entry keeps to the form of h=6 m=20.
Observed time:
h=21 m=11
